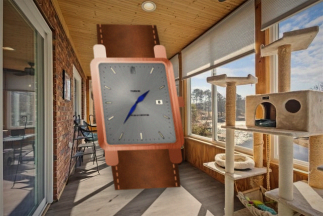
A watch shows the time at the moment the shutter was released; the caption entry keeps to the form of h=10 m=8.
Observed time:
h=1 m=36
